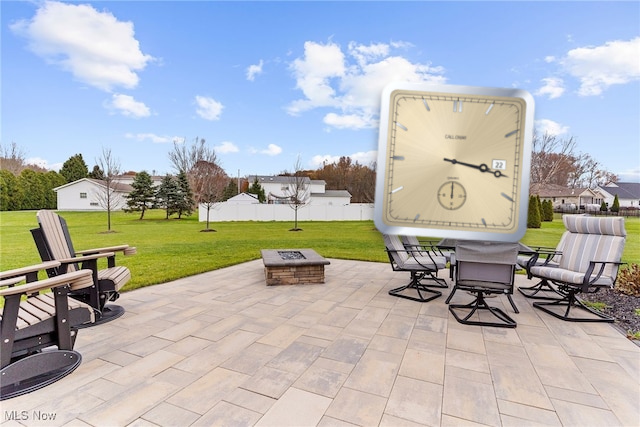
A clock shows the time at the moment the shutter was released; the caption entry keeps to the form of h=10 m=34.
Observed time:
h=3 m=17
